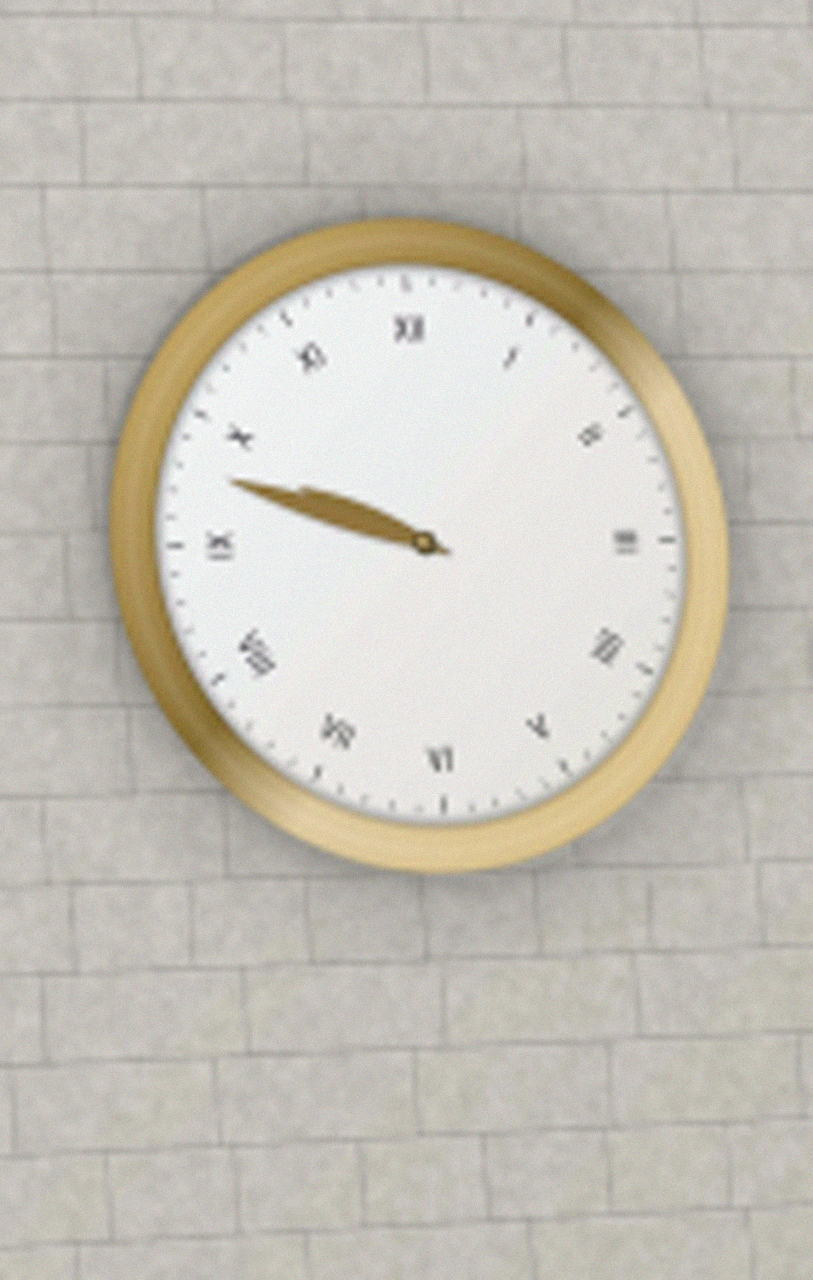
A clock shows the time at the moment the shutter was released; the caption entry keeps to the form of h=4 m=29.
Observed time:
h=9 m=48
